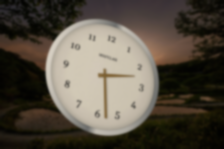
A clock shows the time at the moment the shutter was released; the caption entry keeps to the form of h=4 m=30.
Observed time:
h=2 m=28
